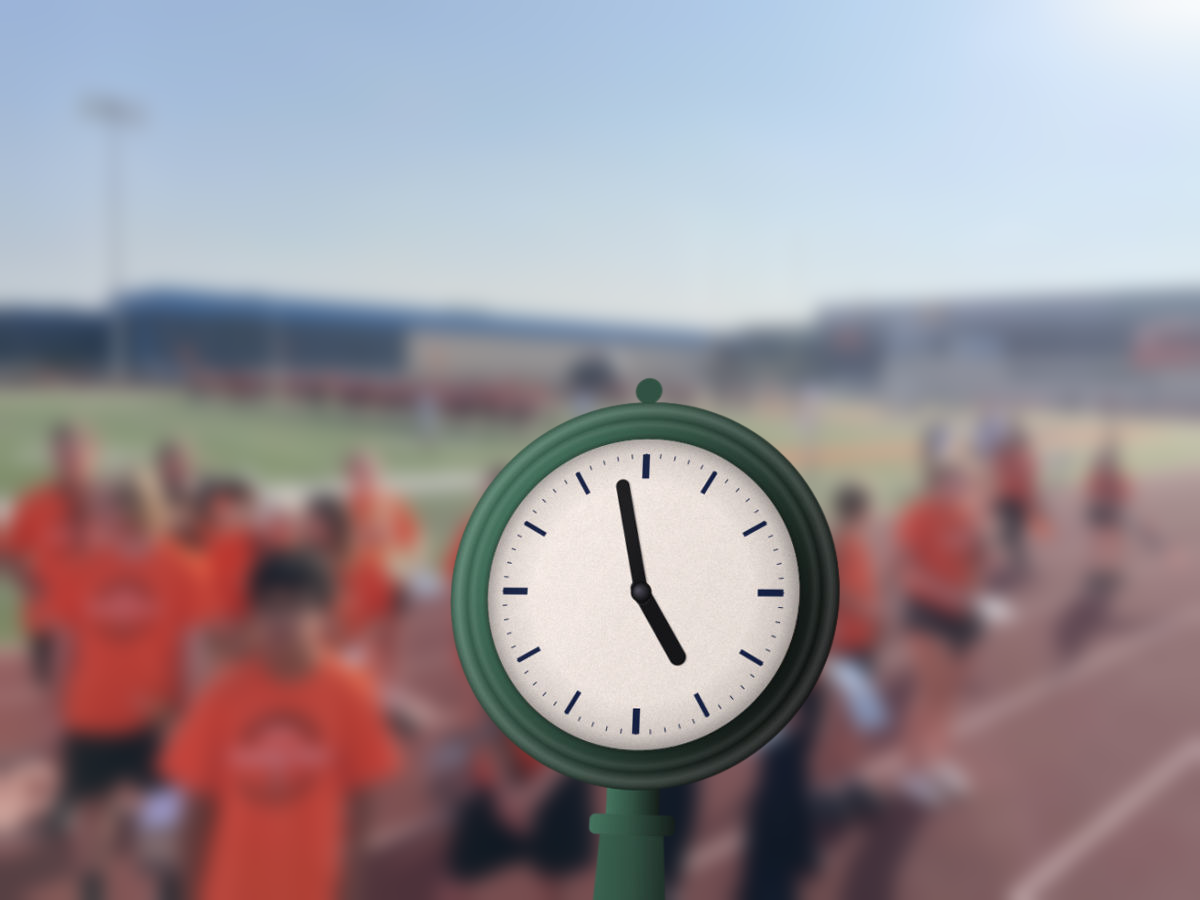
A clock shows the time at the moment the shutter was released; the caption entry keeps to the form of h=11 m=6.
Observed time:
h=4 m=58
